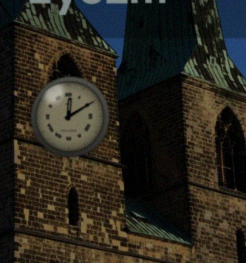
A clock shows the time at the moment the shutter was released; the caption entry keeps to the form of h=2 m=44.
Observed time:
h=12 m=10
